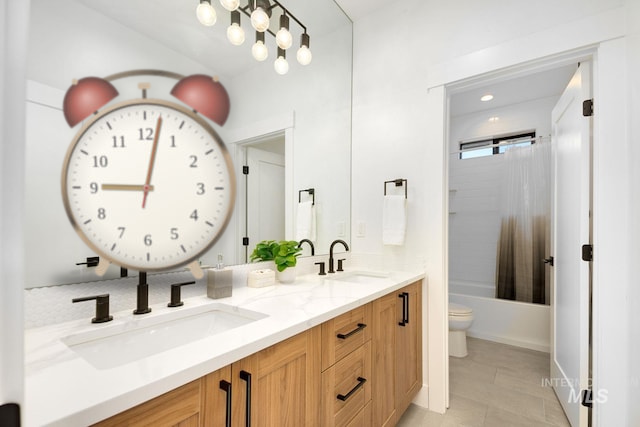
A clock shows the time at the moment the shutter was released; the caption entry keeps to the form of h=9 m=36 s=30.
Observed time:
h=9 m=2 s=2
